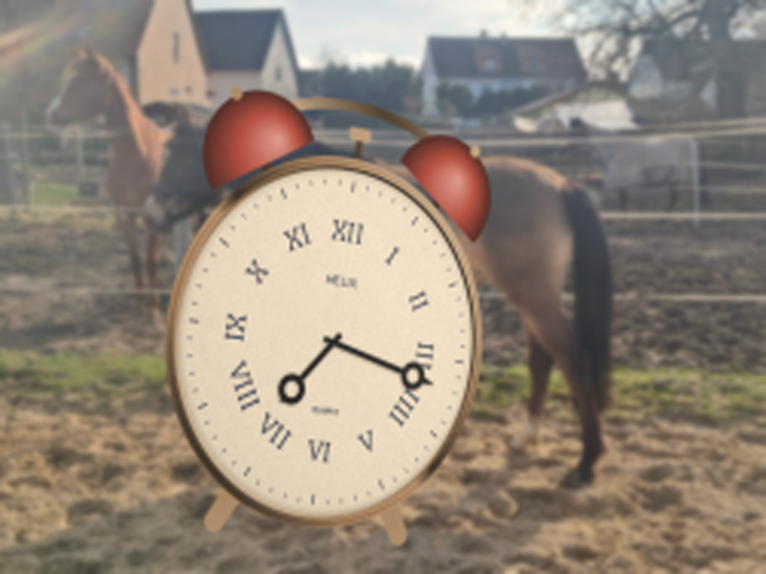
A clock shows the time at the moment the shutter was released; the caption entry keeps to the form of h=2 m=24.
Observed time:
h=7 m=17
